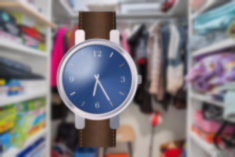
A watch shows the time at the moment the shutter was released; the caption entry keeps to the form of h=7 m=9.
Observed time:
h=6 m=25
